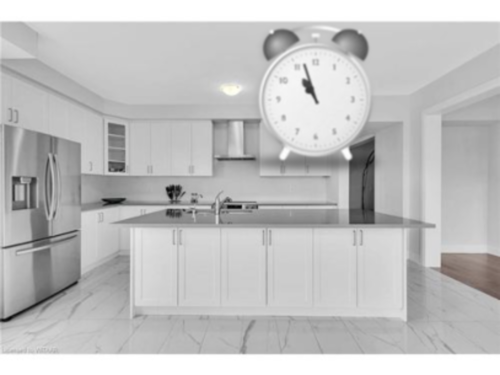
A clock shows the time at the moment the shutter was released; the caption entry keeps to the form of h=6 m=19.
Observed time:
h=10 m=57
